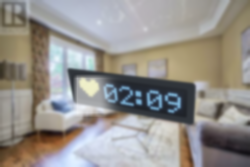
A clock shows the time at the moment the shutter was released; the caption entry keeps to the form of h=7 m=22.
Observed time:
h=2 m=9
